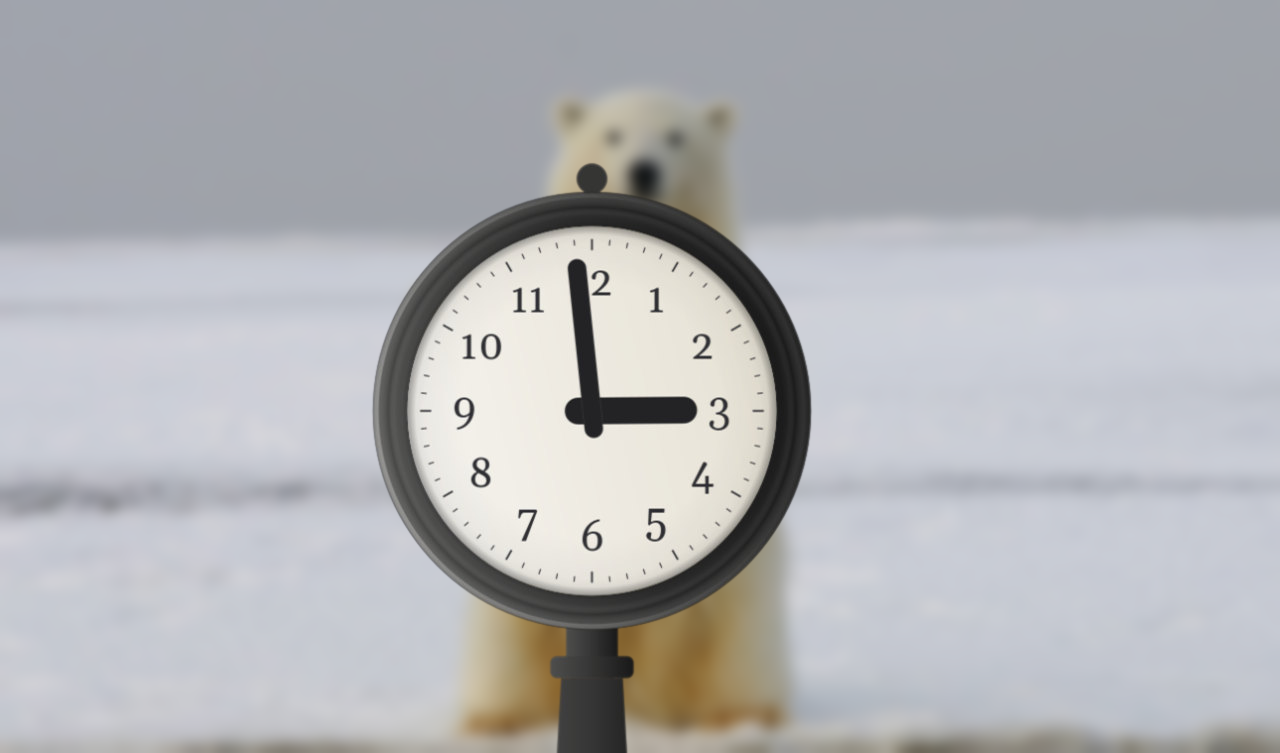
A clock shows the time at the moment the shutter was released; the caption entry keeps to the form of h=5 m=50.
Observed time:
h=2 m=59
